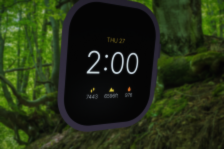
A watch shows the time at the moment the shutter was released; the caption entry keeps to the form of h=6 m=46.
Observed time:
h=2 m=0
